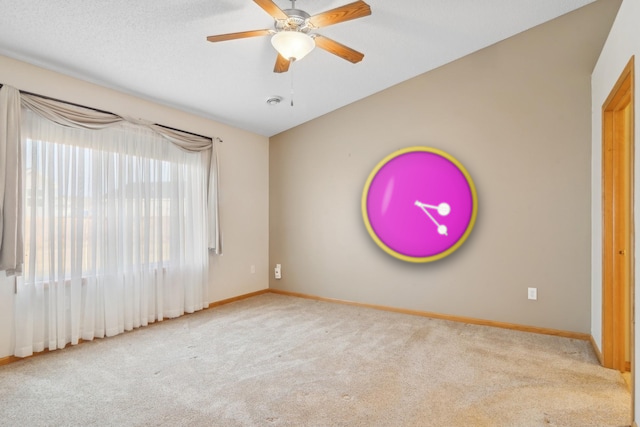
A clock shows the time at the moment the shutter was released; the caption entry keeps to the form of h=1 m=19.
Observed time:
h=3 m=23
